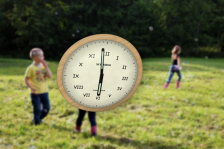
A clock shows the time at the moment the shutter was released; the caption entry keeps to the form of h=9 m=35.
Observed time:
h=5 m=59
